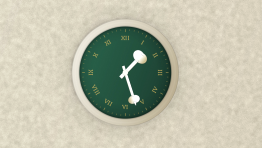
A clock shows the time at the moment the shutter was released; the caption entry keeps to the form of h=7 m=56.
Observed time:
h=1 m=27
